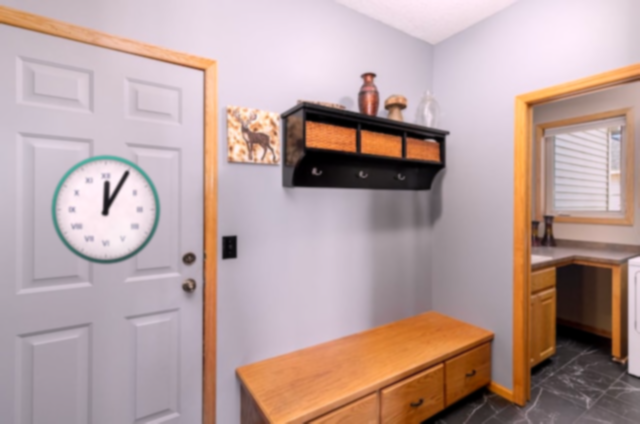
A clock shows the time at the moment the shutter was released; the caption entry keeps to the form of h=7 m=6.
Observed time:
h=12 m=5
